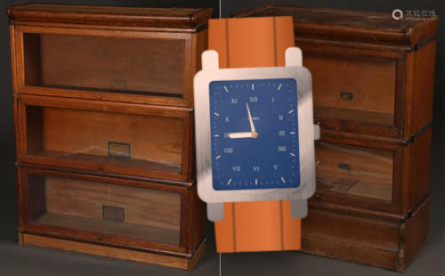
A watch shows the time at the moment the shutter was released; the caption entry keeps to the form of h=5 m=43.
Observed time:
h=8 m=58
